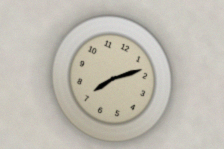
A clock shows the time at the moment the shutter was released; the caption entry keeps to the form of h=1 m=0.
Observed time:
h=7 m=8
